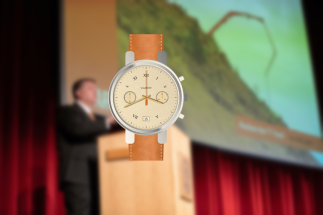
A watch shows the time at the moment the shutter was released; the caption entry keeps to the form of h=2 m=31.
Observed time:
h=3 m=41
